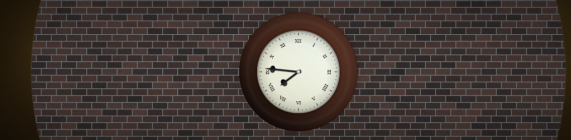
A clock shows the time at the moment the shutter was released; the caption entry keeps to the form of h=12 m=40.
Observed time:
h=7 m=46
